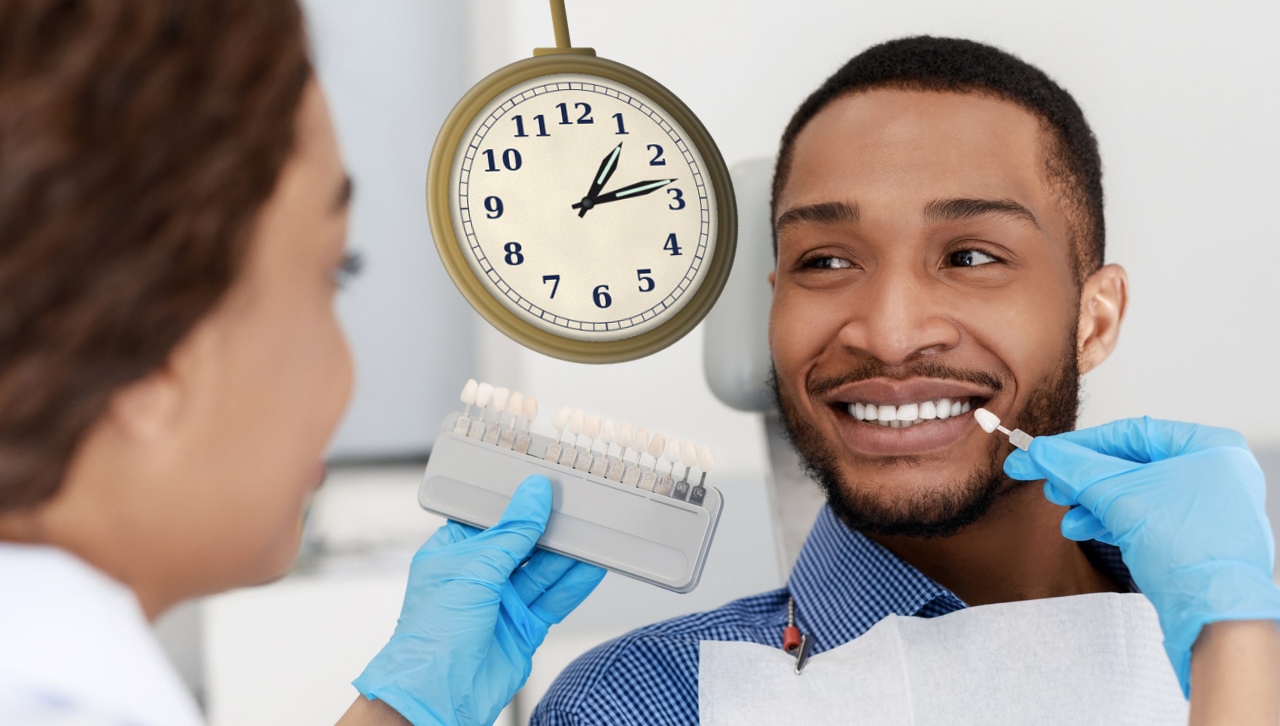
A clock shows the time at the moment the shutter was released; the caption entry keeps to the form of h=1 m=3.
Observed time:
h=1 m=13
